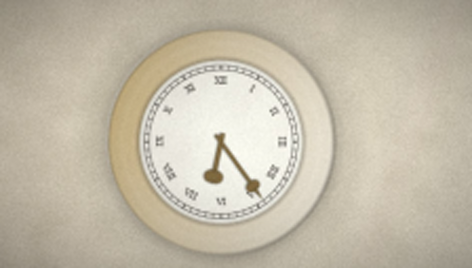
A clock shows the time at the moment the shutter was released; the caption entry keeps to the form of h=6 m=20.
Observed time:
h=6 m=24
